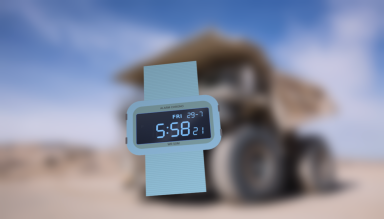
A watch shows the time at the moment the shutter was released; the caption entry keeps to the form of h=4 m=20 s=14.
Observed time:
h=5 m=58 s=21
